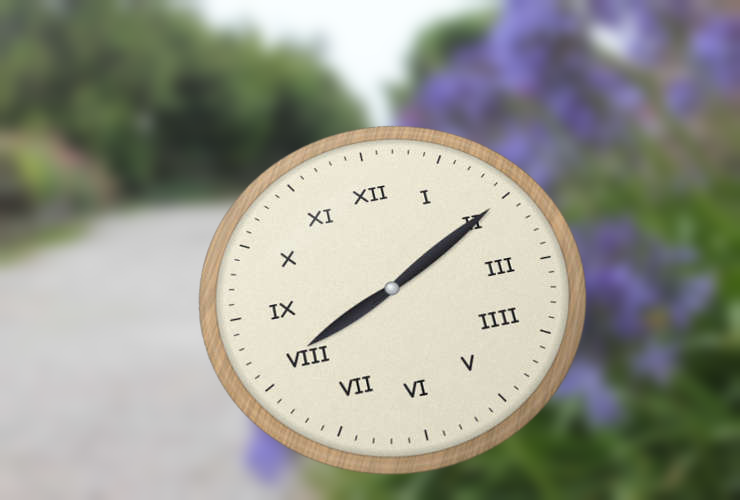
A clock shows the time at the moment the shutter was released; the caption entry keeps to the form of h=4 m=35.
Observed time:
h=8 m=10
